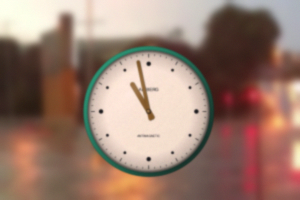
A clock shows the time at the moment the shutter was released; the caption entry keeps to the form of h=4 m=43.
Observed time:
h=10 m=58
